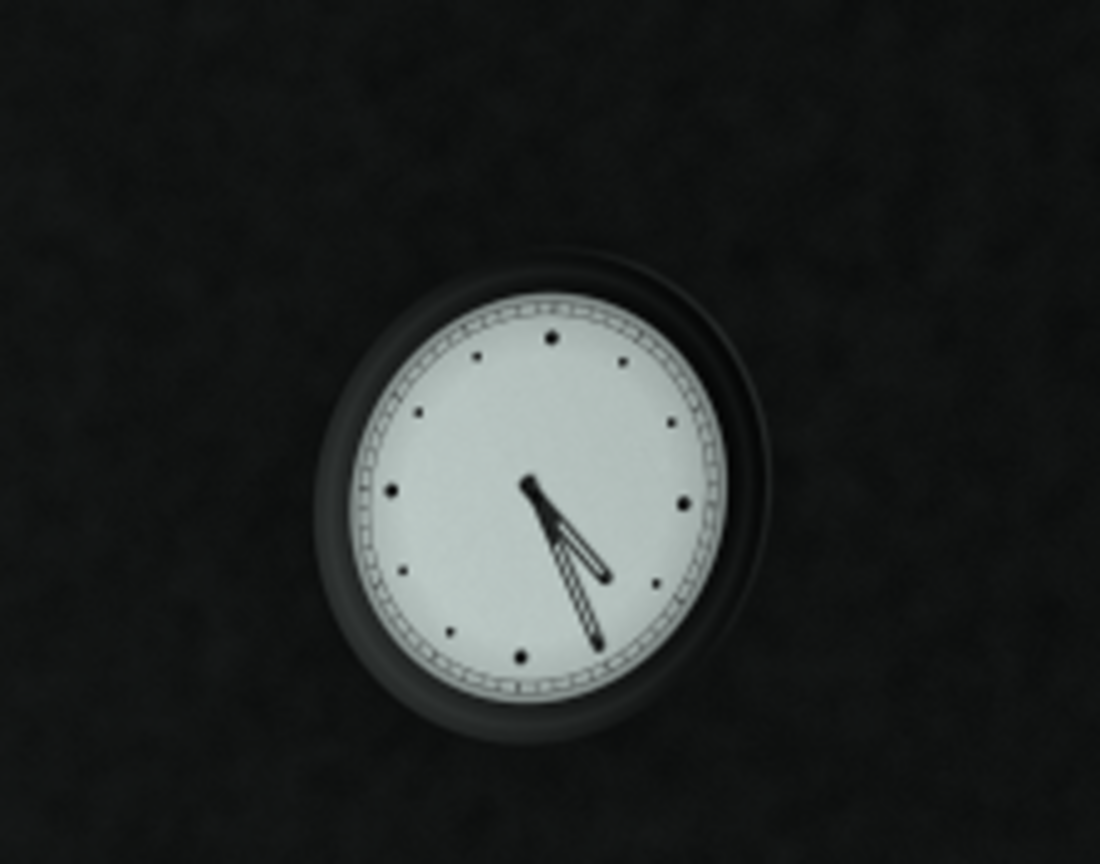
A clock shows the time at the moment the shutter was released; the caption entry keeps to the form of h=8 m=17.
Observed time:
h=4 m=25
